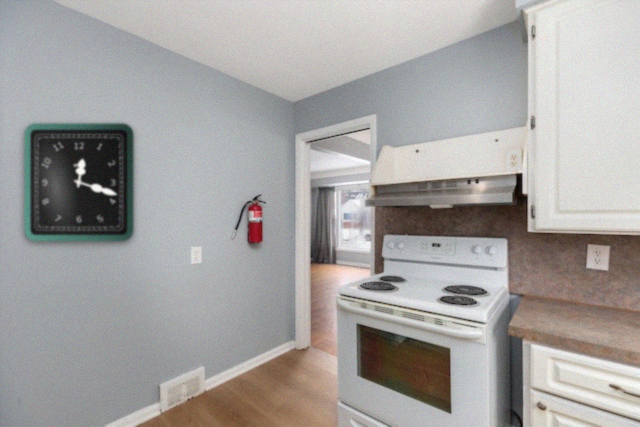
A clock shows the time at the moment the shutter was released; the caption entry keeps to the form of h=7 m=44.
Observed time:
h=12 m=18
